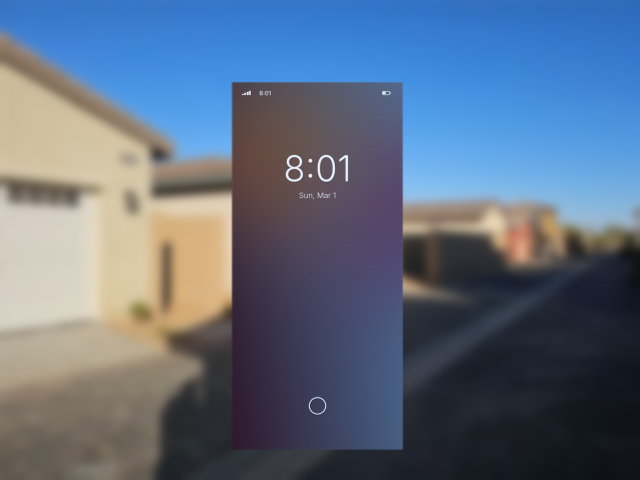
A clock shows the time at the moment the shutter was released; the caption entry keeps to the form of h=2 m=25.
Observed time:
h=8 m=1
